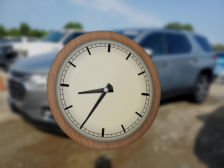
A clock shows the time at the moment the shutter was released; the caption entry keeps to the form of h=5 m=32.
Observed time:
h=8 m=35
